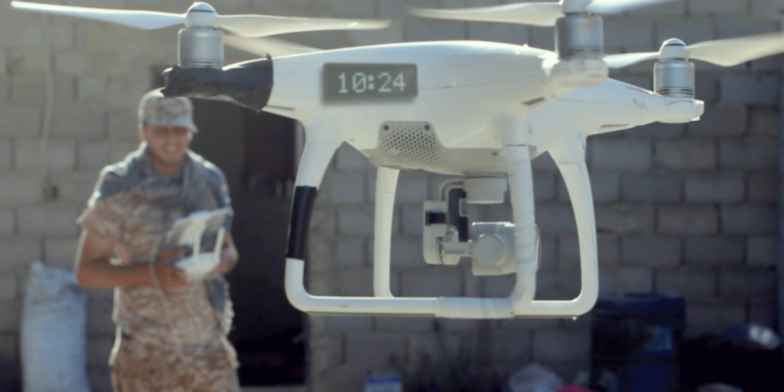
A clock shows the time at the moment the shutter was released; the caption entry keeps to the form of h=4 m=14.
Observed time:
h=10 m=24
